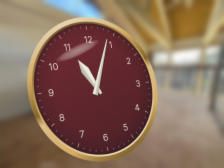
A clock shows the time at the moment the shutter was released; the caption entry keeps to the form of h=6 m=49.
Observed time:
h=11 m=4
